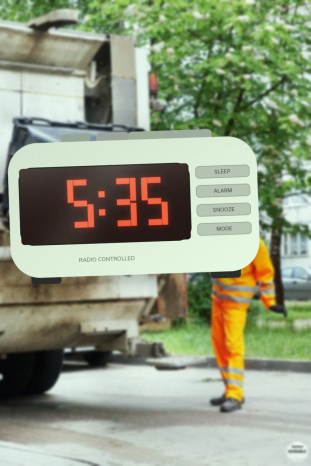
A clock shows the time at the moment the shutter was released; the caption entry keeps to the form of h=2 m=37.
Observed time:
h=5 m=35
